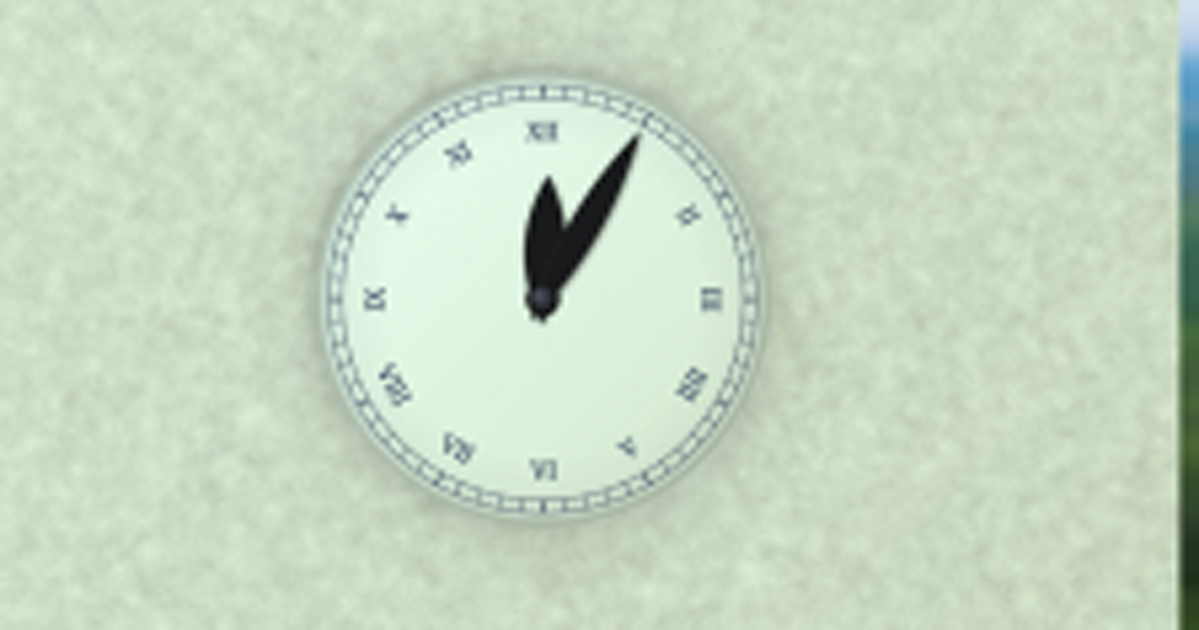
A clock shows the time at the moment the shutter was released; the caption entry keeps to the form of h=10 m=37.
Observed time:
h=12 m=5
